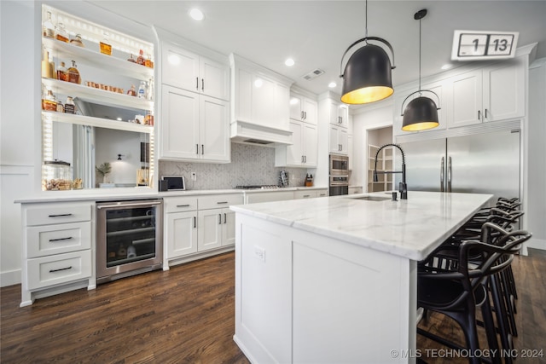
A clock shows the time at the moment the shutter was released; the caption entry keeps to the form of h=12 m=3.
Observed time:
h=1 m=13
